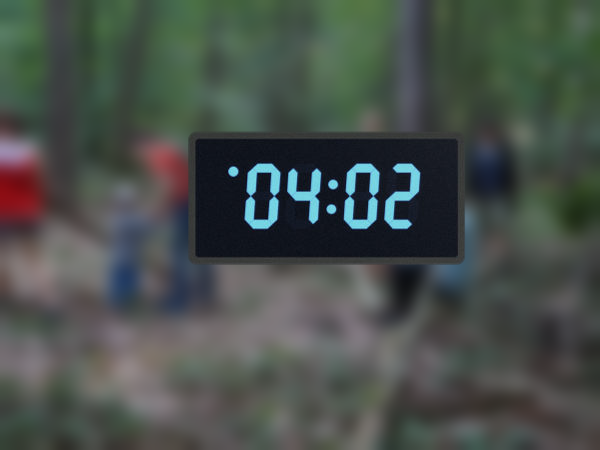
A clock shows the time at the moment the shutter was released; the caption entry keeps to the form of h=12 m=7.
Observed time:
h=4 m=2
